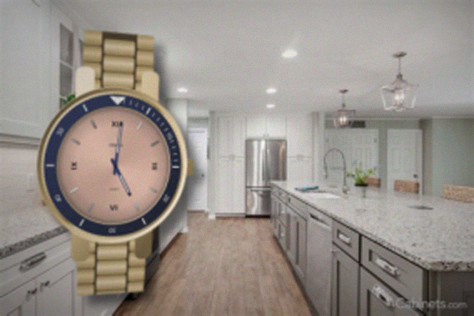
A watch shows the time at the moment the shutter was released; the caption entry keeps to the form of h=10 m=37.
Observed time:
h=5 m=1
